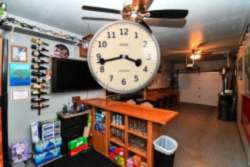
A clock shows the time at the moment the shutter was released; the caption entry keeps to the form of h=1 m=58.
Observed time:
h=3 m=43
